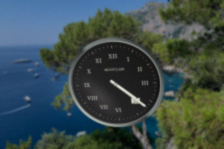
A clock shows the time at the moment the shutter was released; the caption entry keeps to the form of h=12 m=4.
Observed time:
h=4 m=22
